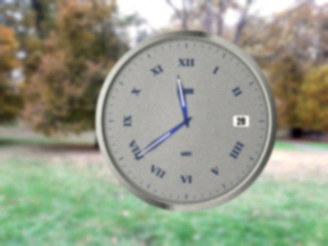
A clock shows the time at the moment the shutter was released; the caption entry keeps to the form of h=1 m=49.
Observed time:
h=11 m=39
